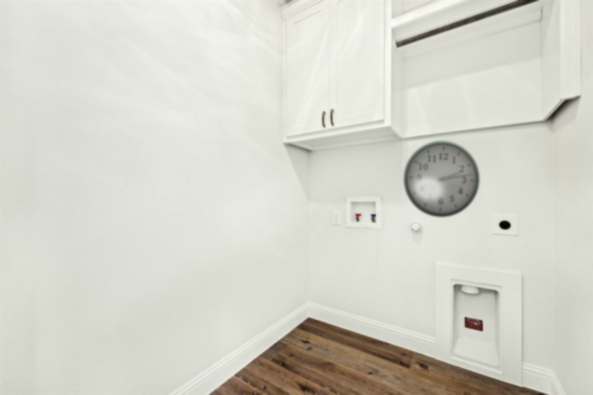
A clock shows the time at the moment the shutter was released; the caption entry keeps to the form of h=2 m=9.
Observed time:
h=2 m=13
